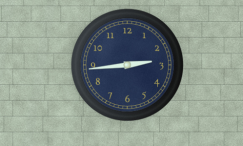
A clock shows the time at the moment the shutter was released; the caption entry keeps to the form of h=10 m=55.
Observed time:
h=2 m=44
